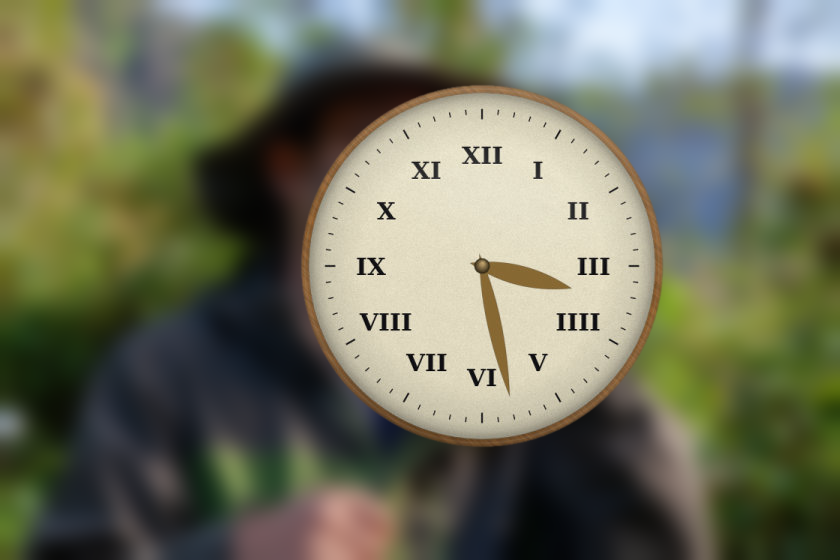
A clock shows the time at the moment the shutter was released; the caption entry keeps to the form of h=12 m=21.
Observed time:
h=3 m=28
